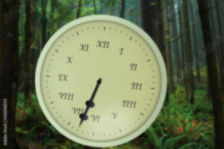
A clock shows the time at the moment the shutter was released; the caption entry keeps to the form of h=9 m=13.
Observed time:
h=6 m=33
